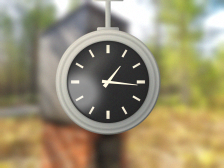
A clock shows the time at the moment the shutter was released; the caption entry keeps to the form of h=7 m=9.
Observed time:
h=1 m=16
